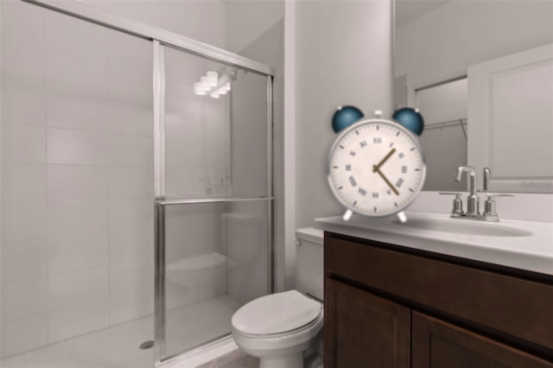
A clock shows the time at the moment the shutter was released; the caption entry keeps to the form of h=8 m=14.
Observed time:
h=1 m=23
